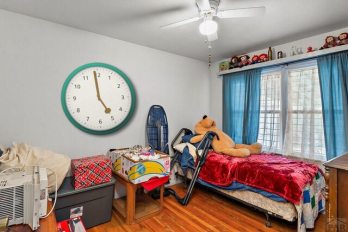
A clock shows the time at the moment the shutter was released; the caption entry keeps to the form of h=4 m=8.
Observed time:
h=4 m=59
